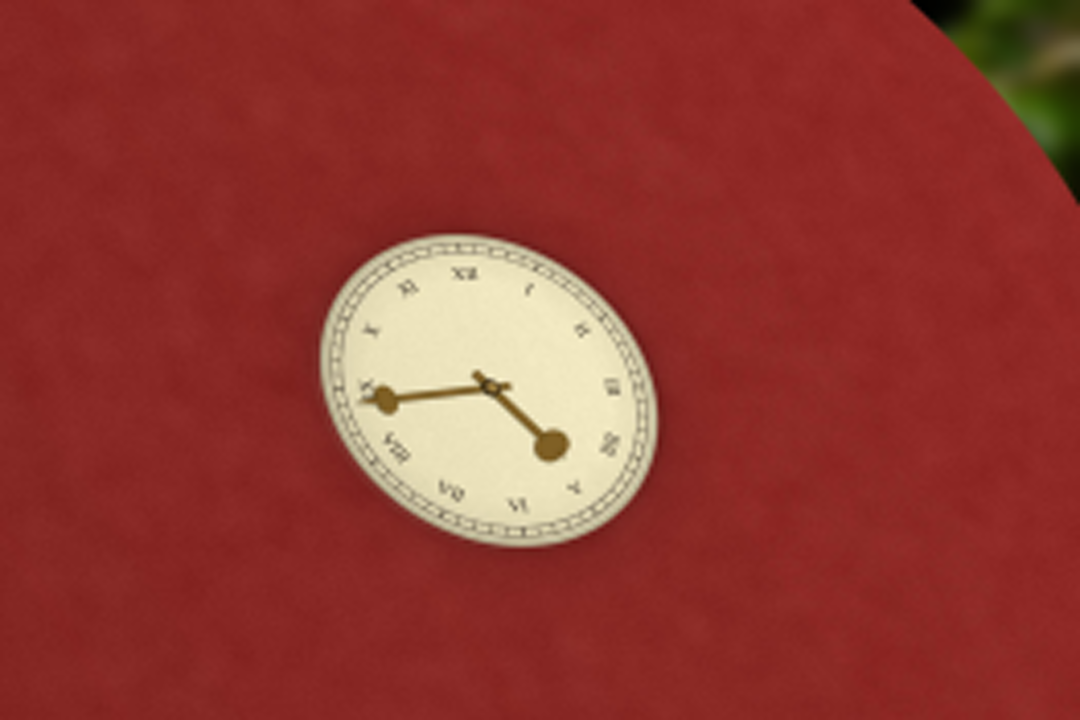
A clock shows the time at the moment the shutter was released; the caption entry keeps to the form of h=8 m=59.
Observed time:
h=4 m=44
